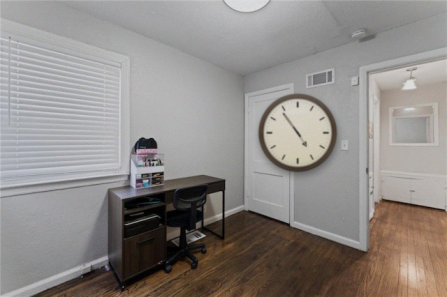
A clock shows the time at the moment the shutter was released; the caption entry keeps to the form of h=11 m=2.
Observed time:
h=4 m=54
